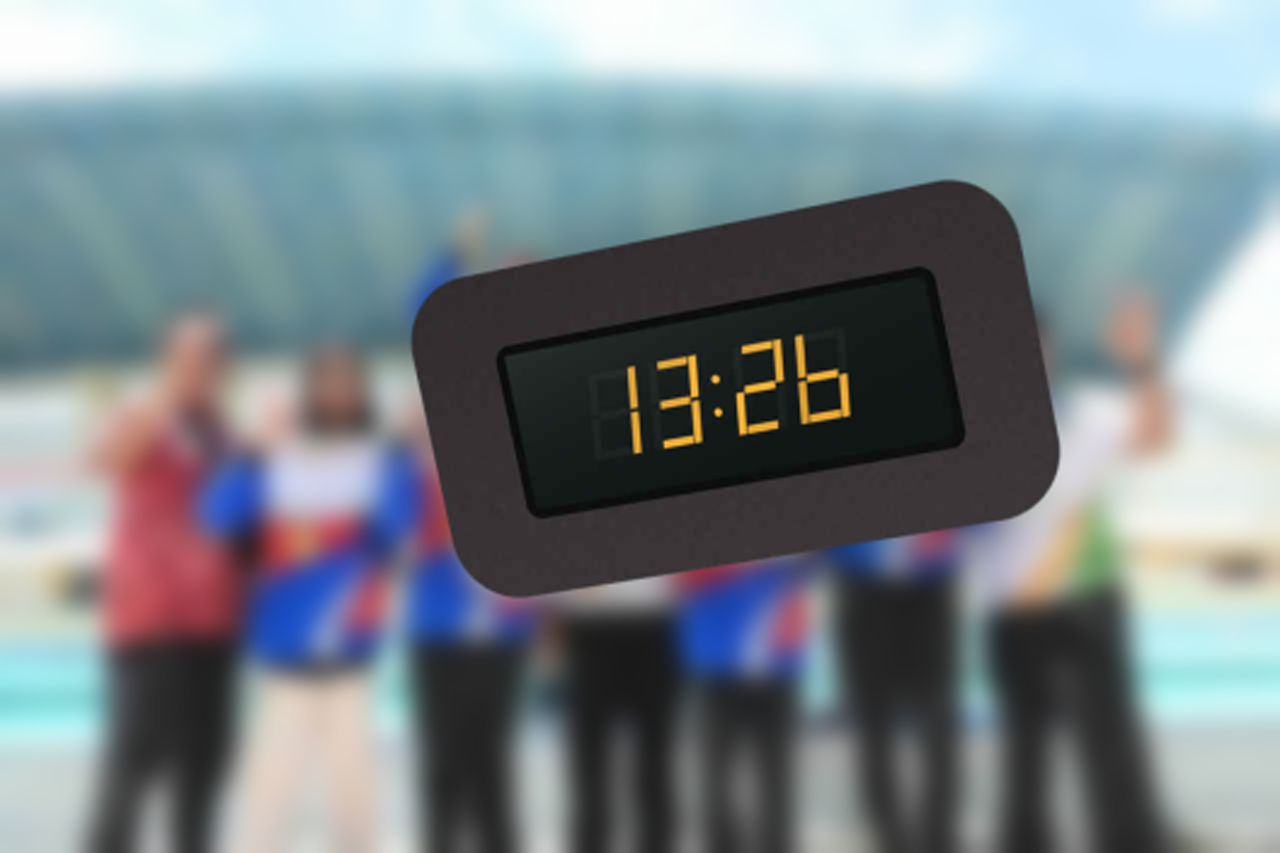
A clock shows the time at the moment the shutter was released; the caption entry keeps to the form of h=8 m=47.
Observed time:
h=13 m=26
